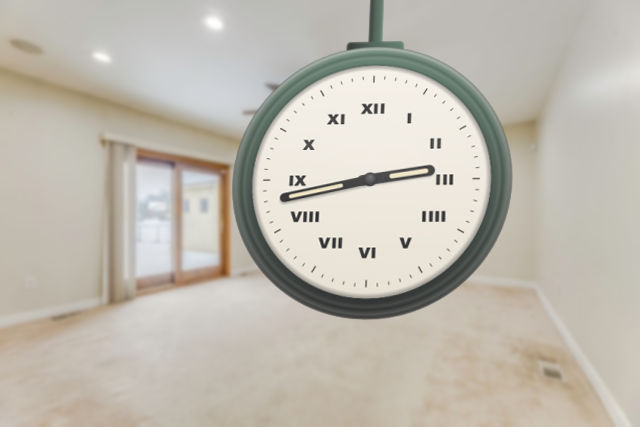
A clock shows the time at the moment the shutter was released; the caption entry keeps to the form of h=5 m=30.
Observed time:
h=2 m=43
